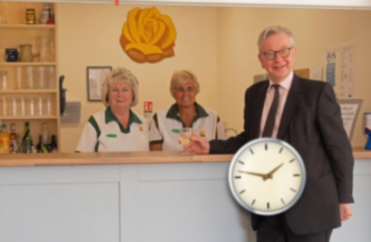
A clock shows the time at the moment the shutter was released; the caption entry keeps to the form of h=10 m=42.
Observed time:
h=1 m=47
